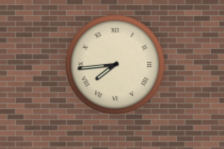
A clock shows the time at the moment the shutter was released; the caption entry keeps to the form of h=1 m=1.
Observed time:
h=7 m=44
